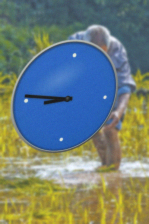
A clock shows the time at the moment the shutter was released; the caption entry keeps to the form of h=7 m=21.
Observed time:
h=8 m=46
